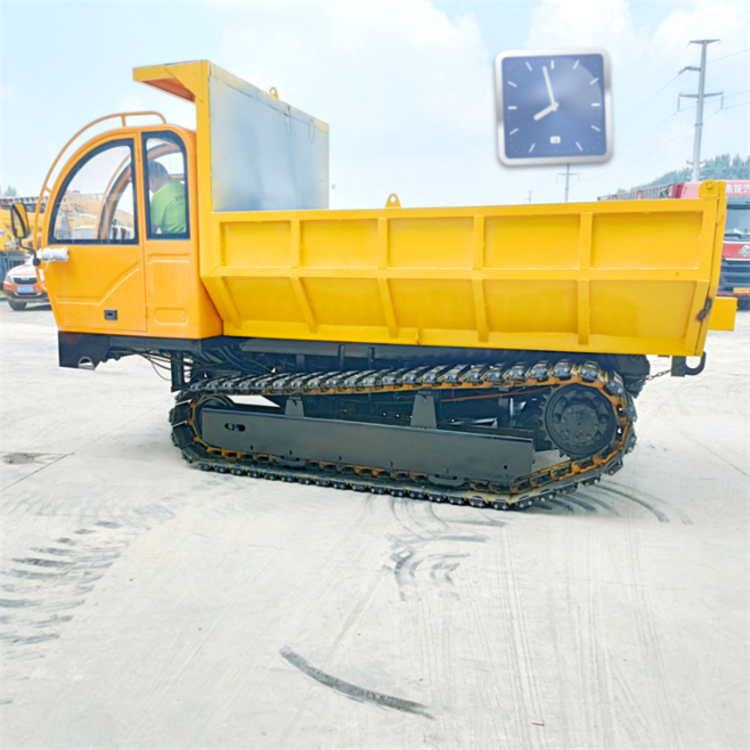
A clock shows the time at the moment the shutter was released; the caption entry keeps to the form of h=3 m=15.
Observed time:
h=7 m=58
